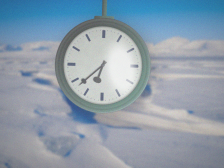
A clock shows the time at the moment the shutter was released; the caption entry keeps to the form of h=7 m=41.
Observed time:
h=6 m=38
